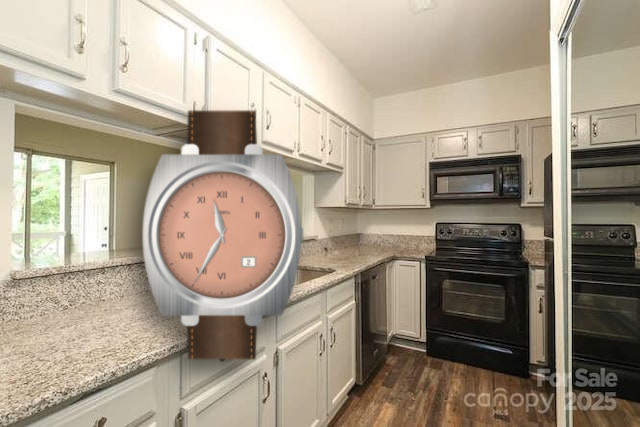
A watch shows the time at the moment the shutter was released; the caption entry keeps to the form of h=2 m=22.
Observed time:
h=11 m=35
